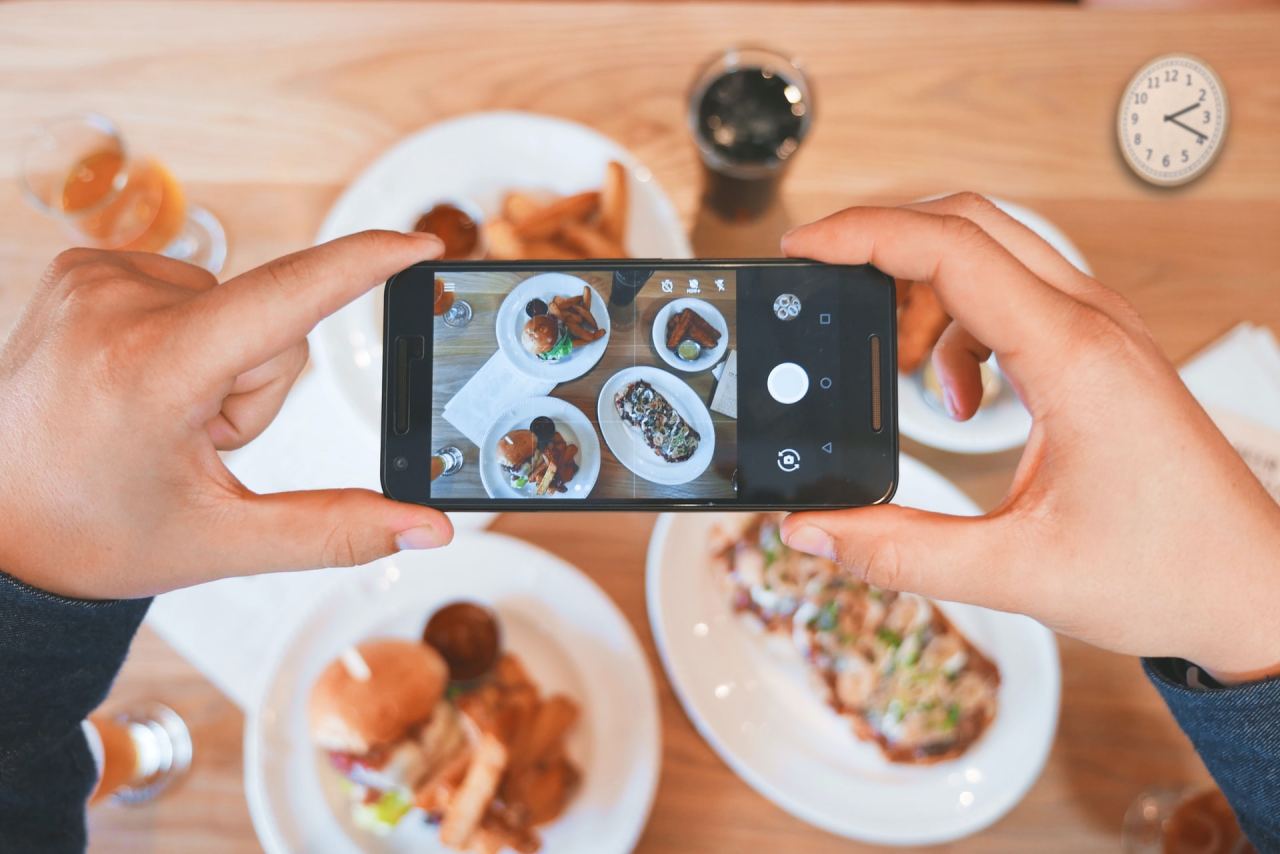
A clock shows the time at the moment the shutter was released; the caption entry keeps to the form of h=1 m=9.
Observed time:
h=2 m=19
